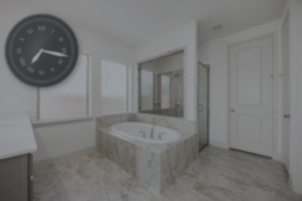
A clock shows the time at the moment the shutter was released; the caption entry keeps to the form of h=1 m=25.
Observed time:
h=7 m=17
